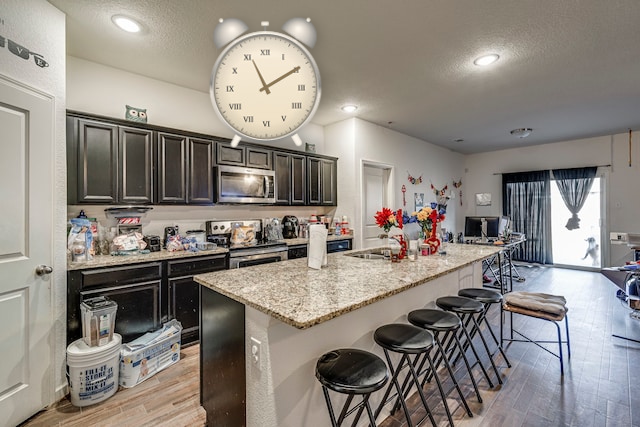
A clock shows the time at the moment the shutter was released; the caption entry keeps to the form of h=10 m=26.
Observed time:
h=11 m=10
